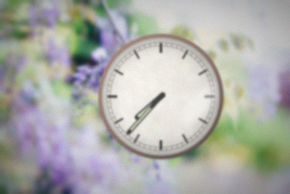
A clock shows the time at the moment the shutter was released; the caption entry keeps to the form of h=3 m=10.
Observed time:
h=7 m=37
